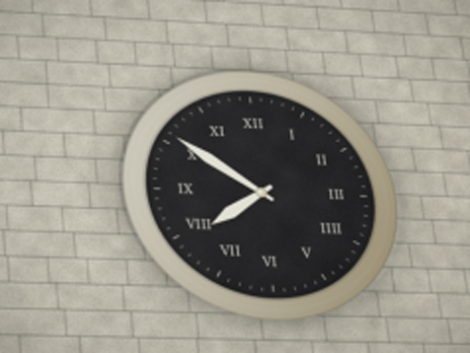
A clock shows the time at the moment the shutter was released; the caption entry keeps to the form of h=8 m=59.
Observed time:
h=7 m=51
